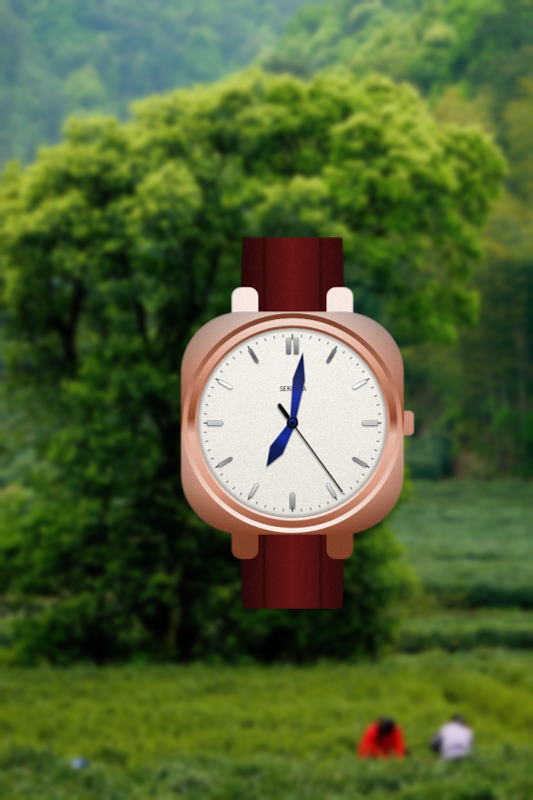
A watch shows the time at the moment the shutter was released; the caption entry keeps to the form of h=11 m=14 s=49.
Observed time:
h=7 m=1 s=24
